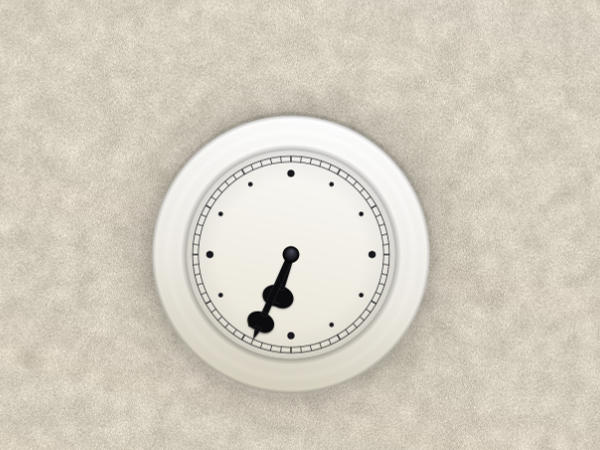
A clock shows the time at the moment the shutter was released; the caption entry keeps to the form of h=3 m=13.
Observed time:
h=6 m=34
